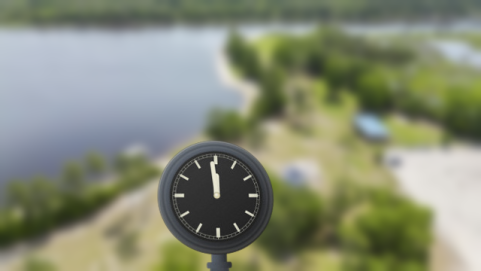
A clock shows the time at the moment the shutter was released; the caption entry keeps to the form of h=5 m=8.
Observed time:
h=11 m=59
